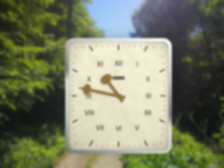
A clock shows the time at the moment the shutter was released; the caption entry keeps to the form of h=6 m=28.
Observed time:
h=10 m=47
